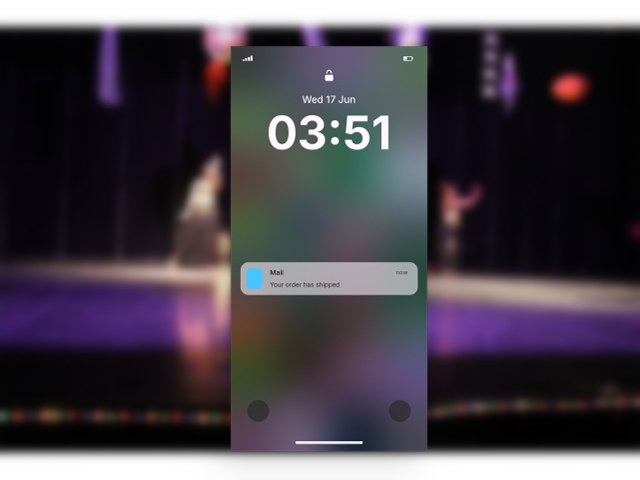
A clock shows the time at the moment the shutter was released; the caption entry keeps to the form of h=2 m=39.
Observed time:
h=3 m=51
